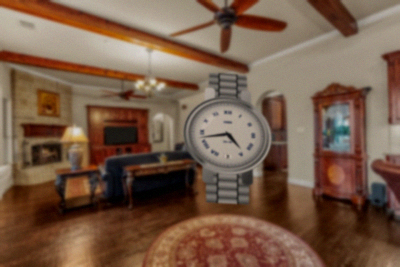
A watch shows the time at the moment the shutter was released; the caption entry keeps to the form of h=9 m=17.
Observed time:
h=4 m=43
